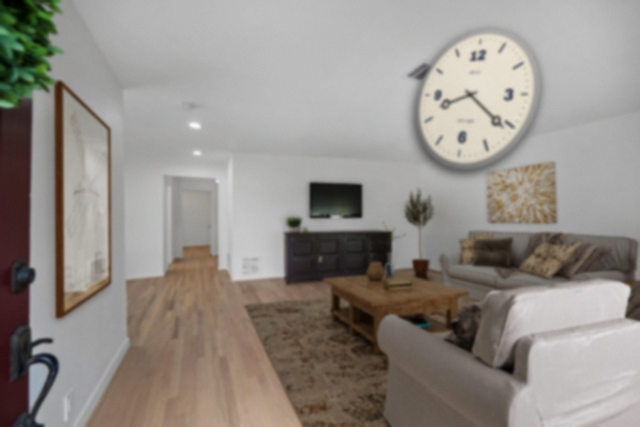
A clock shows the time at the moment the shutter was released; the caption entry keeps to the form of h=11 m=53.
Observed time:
h=8 m=21
